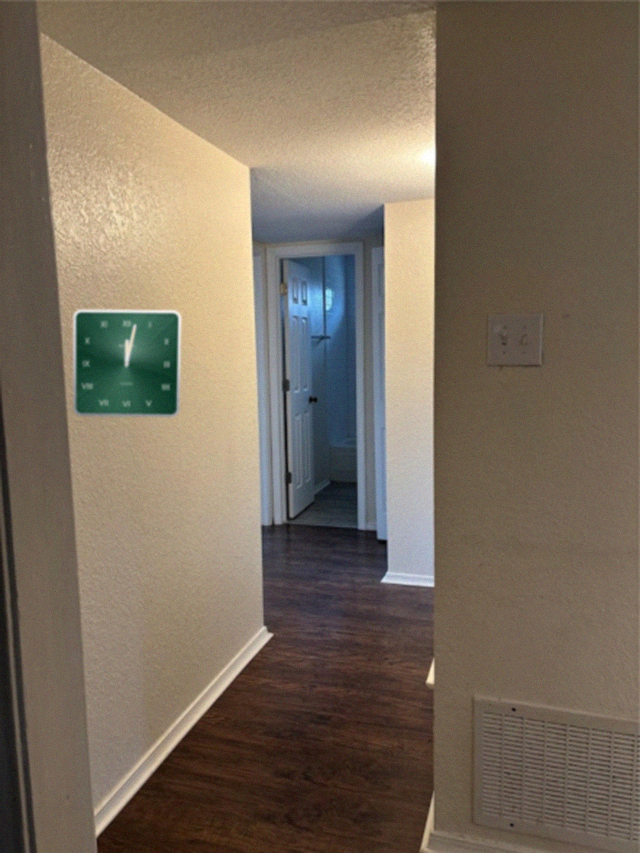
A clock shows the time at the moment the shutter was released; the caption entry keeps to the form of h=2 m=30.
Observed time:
h=12 m=2
